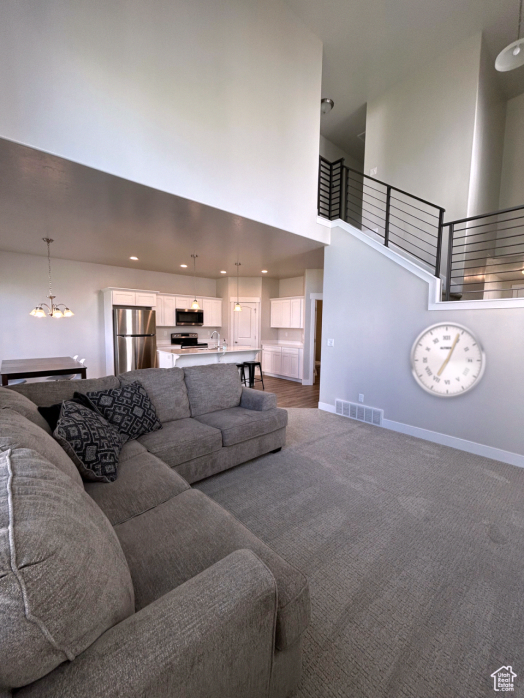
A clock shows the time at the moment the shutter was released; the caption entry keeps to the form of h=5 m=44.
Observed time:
h=7 m=4
